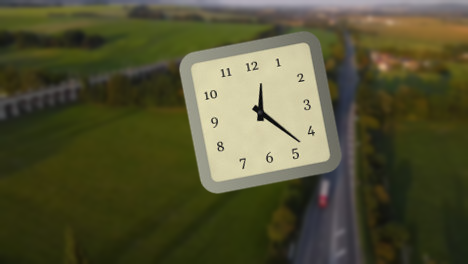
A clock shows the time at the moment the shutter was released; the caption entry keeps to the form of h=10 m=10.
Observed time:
h=12 m=23
